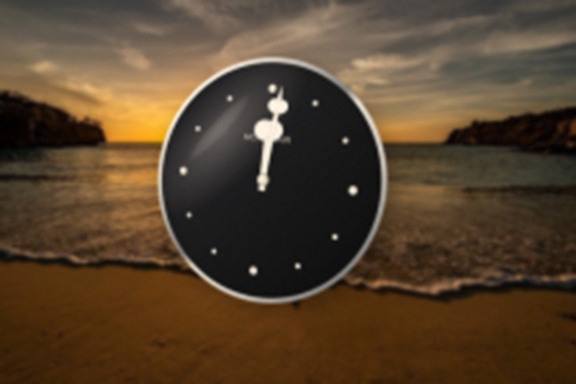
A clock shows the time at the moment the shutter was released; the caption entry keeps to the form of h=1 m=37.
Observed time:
h=12 m=1
